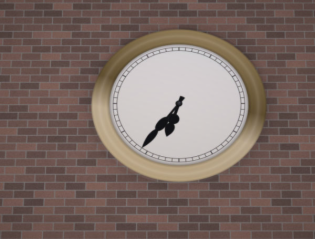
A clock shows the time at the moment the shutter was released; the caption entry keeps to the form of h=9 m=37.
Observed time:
h=6 m=36
